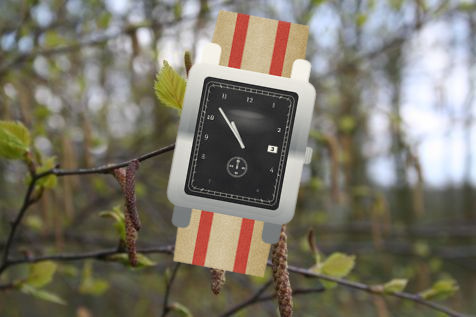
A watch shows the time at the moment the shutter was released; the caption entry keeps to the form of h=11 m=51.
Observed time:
h=10 m=53
